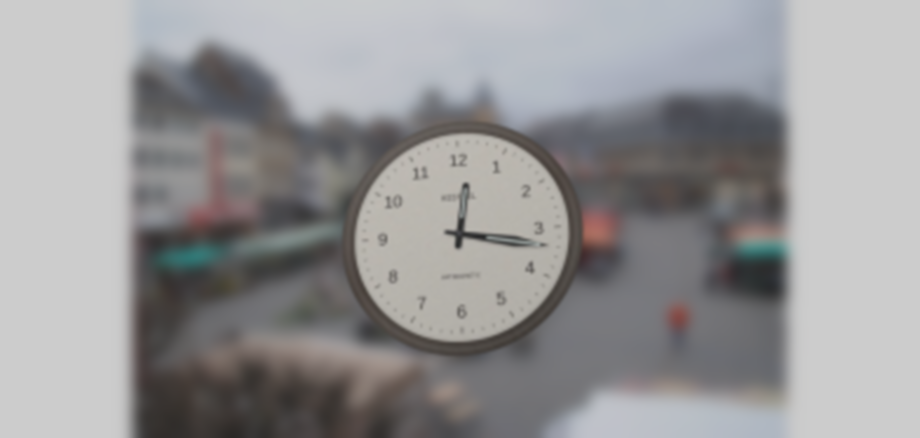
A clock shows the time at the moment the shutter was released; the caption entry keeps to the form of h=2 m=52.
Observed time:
h=12 m=17
